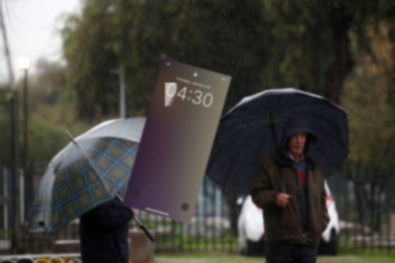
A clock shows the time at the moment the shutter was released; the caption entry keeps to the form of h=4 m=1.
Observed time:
h=4 m=30
